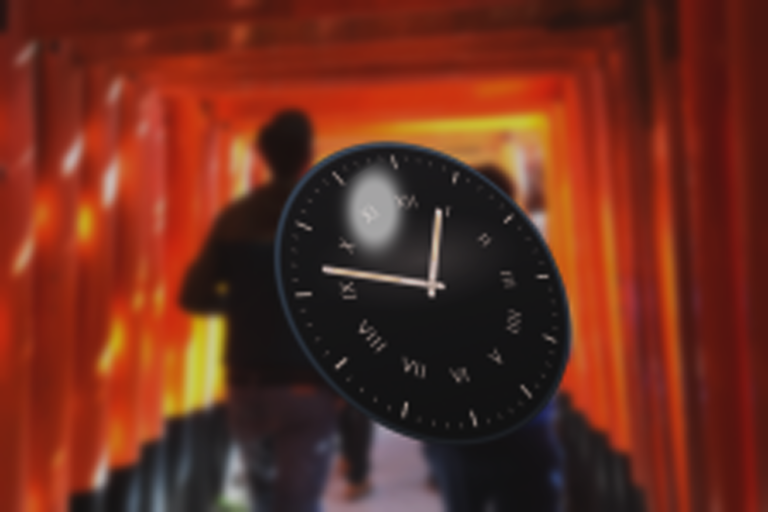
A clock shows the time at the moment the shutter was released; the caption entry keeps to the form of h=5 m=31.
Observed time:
h=12 m=47
